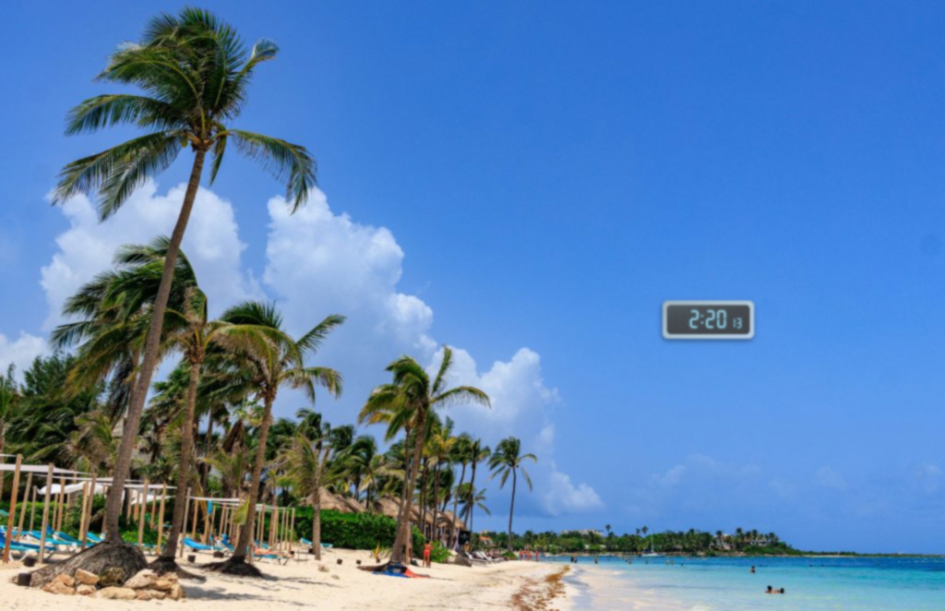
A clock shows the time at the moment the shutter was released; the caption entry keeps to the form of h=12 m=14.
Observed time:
h=2 m=20
